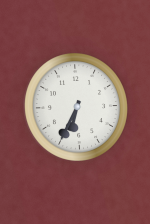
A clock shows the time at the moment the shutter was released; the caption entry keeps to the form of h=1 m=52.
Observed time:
h=6 m=35
